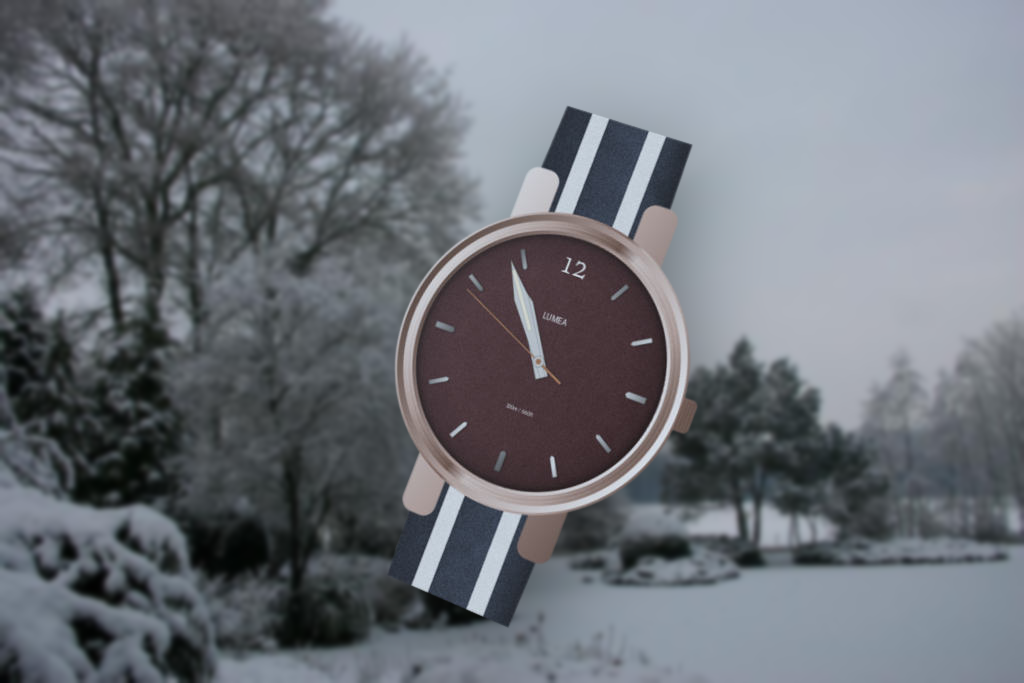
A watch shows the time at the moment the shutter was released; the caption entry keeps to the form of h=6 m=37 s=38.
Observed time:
h=10 m=53 s=49
